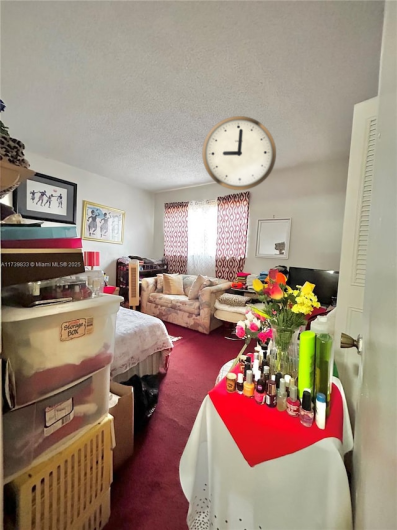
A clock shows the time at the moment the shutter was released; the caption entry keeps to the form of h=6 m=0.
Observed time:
h=9 m=1
